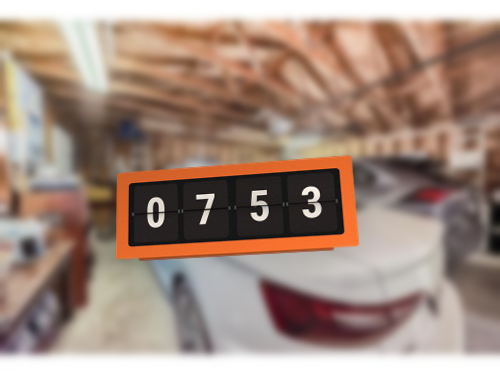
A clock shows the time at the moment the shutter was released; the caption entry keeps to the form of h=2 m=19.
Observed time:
h=7 m=53
